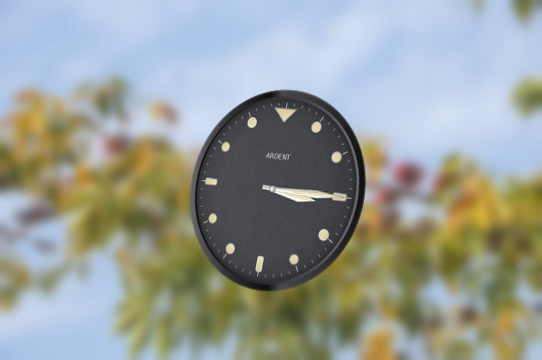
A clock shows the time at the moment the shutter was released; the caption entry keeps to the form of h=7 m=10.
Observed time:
h=3 m=15
